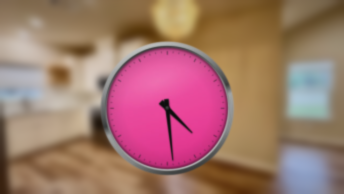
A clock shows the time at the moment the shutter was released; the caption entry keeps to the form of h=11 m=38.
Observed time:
h=4 m=29
